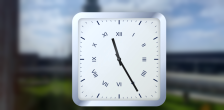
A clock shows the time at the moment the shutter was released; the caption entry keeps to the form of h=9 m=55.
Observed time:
h=11 m=25
